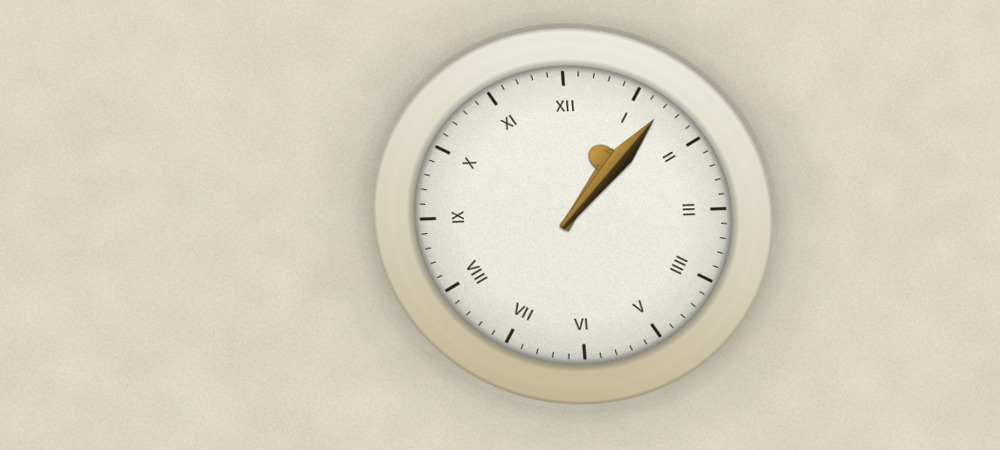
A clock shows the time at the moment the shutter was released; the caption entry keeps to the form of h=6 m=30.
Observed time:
h=1 m=7
